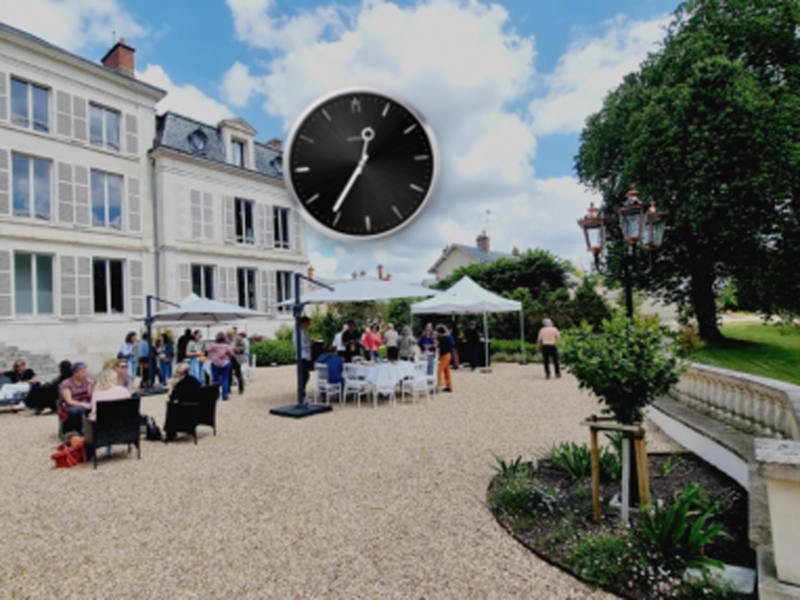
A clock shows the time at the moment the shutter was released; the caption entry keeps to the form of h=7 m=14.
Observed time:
h=12 m=36
